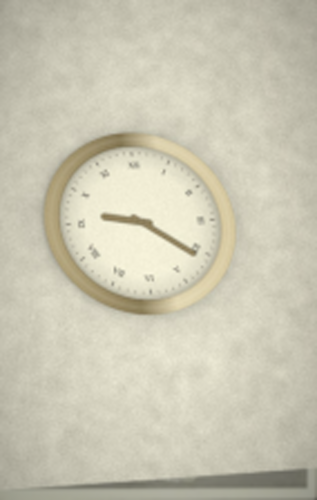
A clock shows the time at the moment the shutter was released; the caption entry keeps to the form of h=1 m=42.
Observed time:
h=9 m=21
